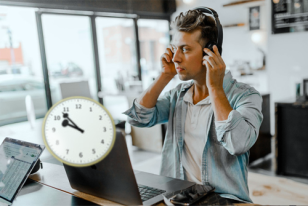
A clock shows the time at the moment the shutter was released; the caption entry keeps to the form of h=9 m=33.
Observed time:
h=9 m=53
